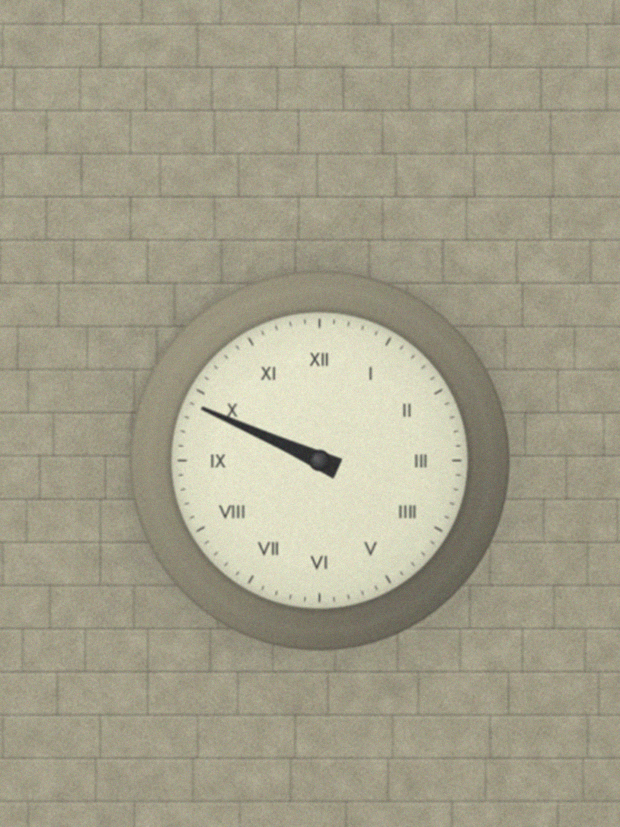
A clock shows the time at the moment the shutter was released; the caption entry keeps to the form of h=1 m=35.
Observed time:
h=9 m=49
